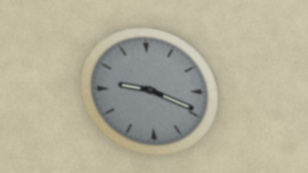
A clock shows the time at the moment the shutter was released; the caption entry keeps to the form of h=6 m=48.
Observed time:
h=9 m=19
